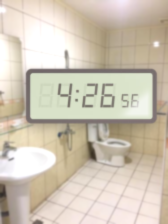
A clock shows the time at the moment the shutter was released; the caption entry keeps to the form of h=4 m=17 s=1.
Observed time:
h=4 m=26 s=56
